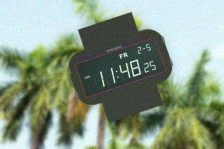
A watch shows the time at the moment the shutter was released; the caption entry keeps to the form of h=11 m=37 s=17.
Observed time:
h=11 m=48 s=25
